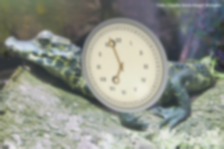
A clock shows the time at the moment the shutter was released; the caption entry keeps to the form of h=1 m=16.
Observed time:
h=6 m=57
